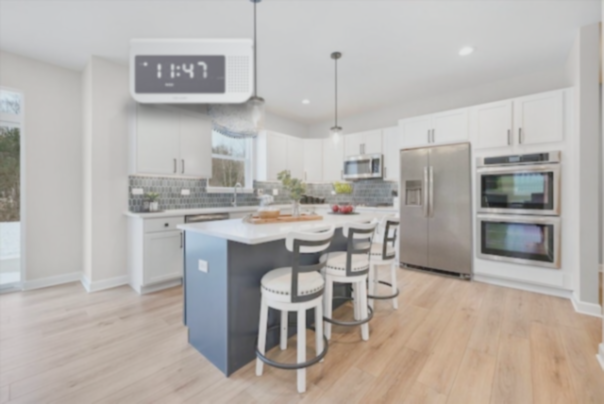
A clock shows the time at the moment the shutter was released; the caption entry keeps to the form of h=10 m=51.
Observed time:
h=11 m=47
